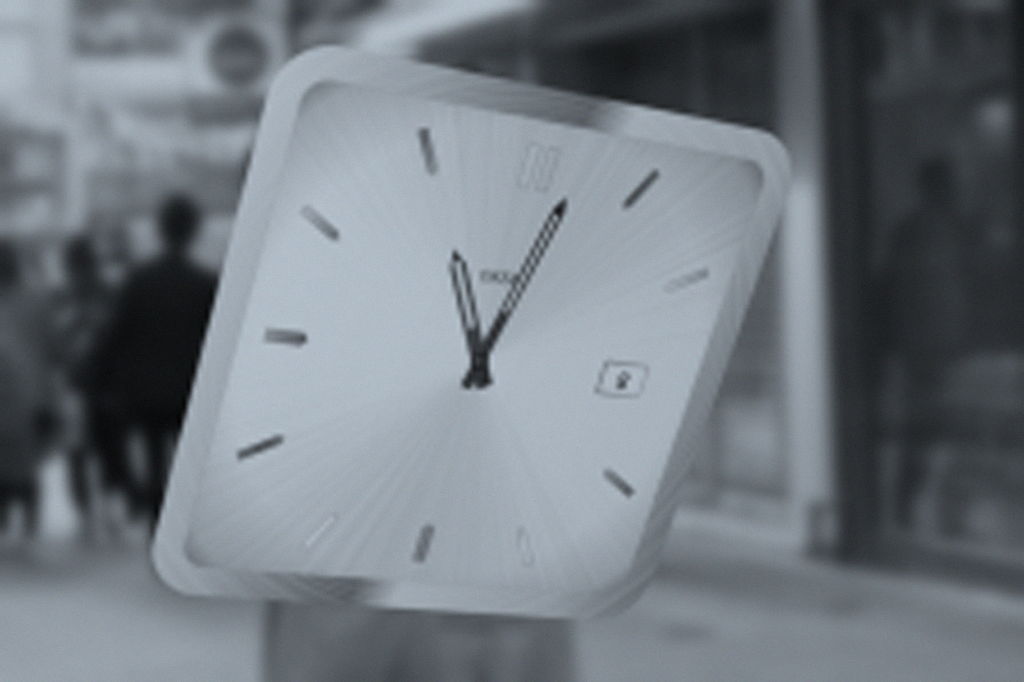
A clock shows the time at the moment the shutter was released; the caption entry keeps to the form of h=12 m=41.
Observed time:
h=11 m=2
